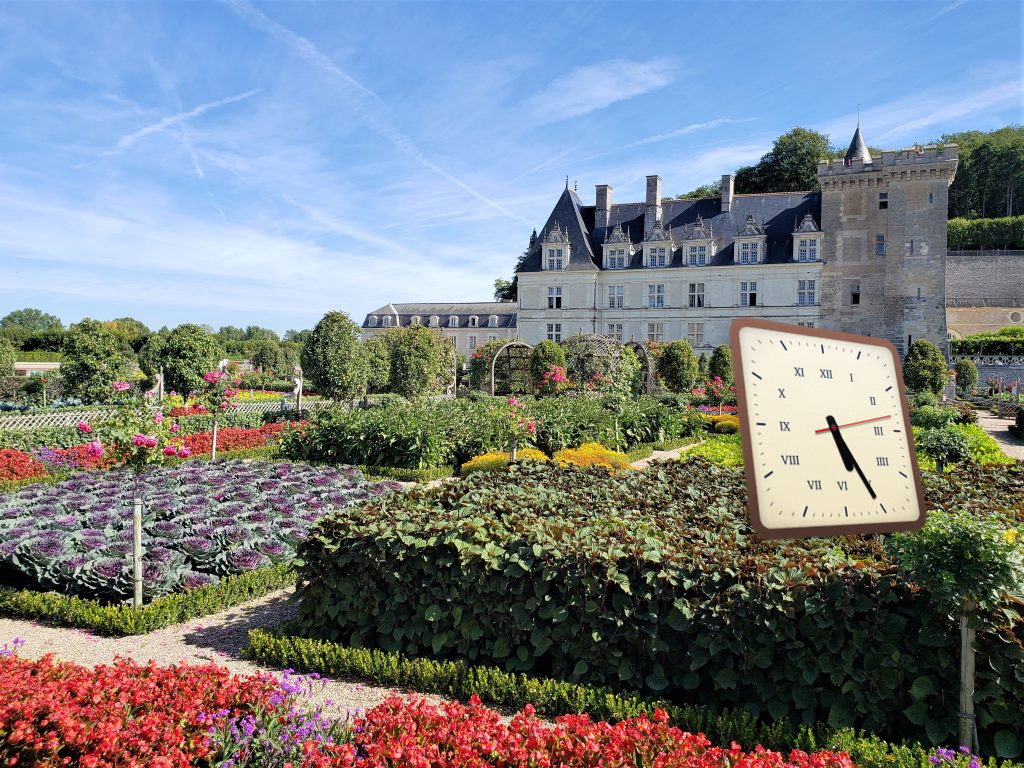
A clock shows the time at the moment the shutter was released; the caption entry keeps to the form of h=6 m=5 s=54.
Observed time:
h=5 m=25 s=13
